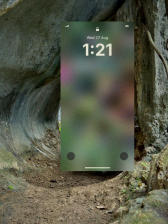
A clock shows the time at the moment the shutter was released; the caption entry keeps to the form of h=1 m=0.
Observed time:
h=1 m=21
